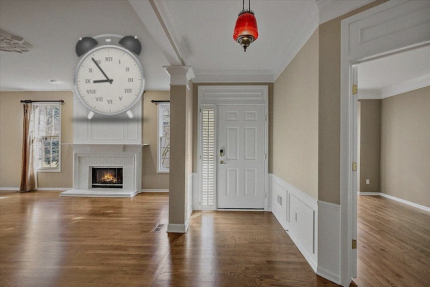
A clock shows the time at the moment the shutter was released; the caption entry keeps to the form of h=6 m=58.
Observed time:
h=8 m=54
